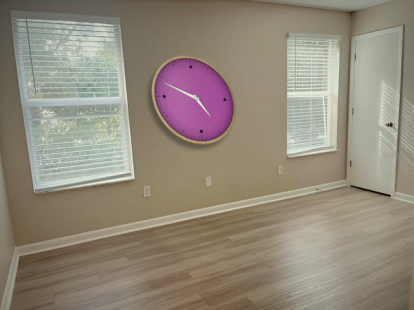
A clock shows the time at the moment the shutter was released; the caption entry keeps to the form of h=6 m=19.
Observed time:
h=4 m=49
